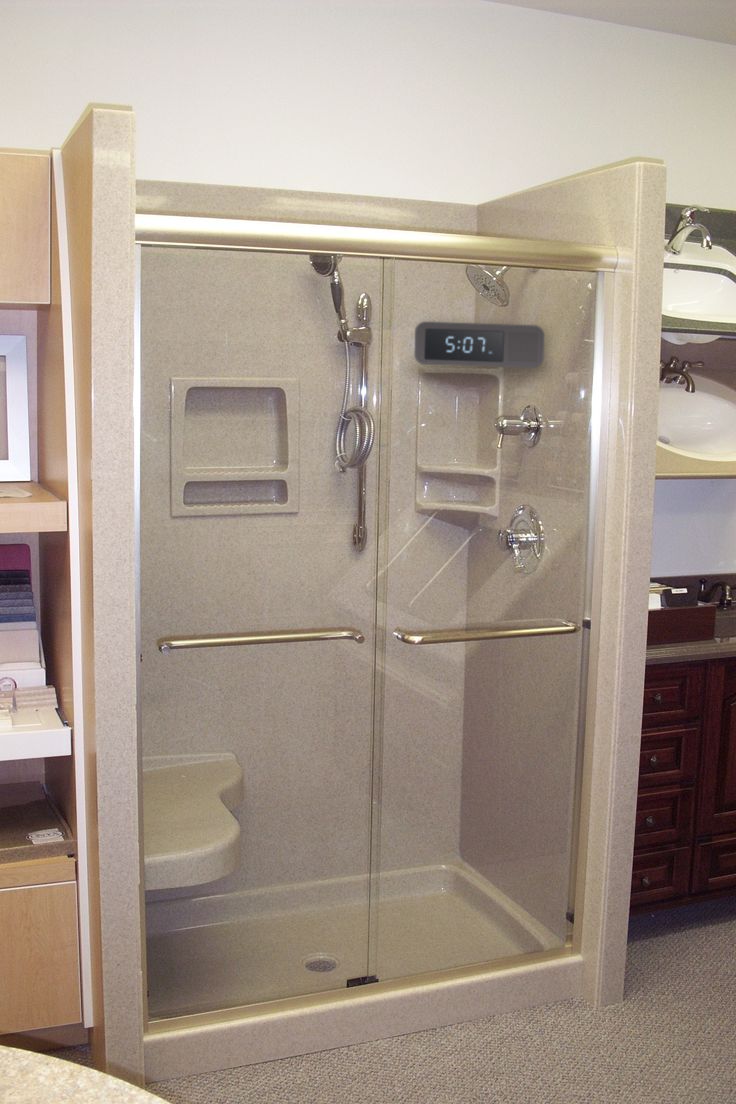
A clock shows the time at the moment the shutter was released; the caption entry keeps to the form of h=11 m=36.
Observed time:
h=5 m=7
